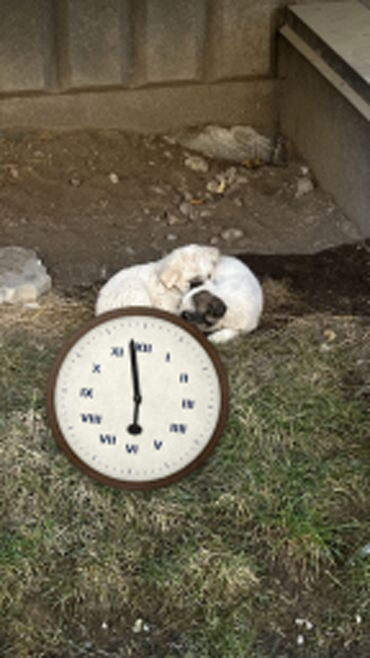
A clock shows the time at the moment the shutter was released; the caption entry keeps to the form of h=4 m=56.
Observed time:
h=5 m=58
